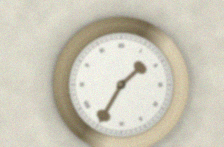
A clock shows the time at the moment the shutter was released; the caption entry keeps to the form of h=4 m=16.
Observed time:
h=1 m=35
